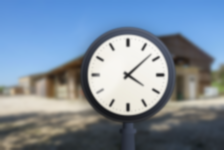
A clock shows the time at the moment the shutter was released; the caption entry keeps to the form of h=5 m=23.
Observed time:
h=4 m=8
